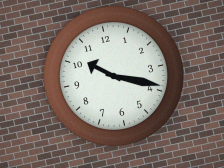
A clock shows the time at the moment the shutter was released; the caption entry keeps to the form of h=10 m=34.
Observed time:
h=10 m=19
